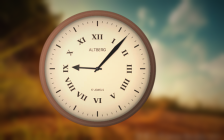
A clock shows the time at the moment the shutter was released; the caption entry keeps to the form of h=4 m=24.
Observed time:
h=9 m=7
